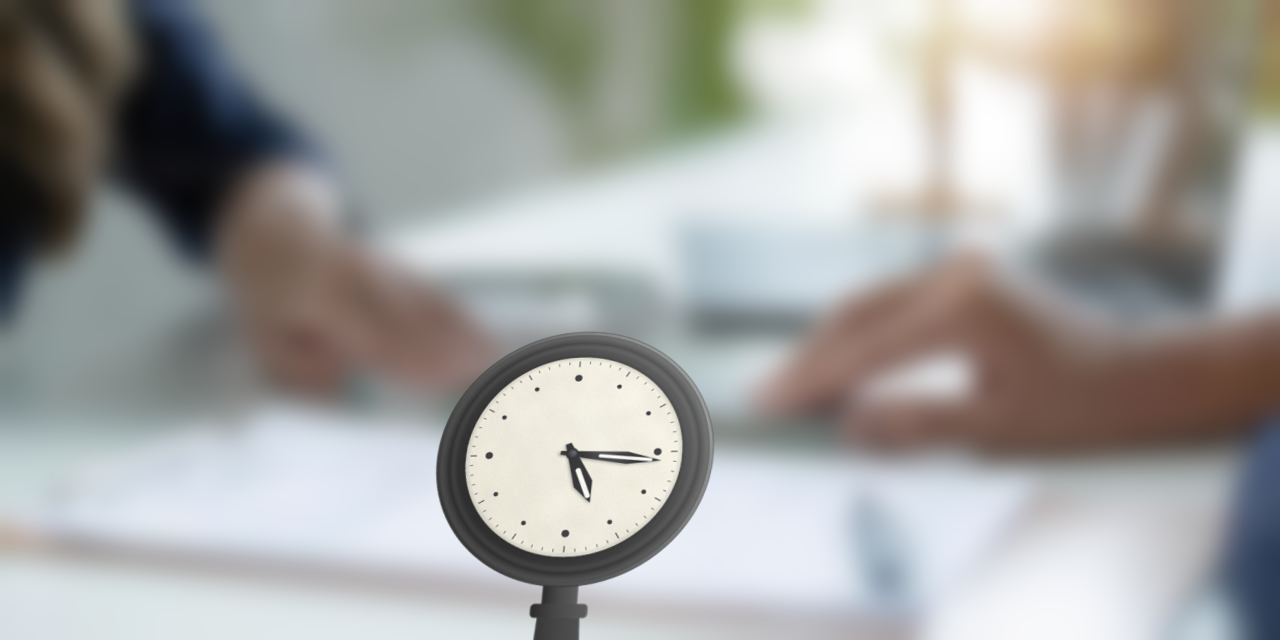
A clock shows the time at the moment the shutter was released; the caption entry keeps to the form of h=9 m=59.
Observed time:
h=5 m=16
